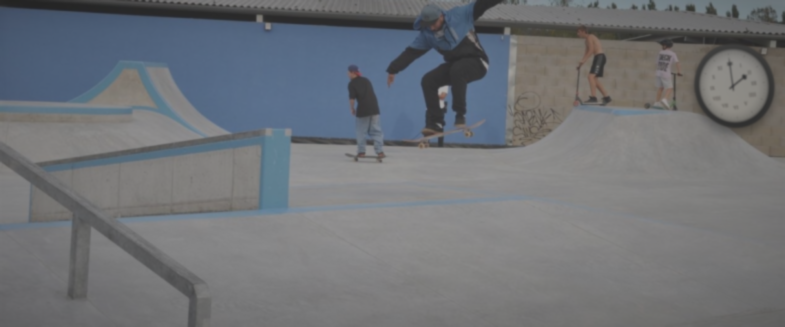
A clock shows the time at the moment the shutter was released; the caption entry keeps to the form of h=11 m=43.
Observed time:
h=2 m=0
